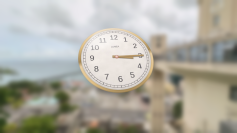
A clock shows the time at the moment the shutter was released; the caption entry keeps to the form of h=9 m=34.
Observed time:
h=3 m=15
